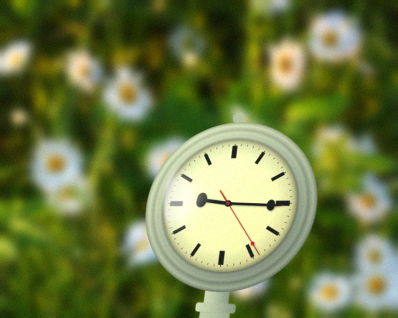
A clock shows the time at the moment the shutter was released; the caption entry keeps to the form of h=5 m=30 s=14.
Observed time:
h=9 m=15 s=24
